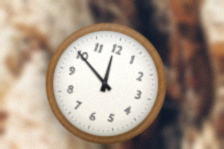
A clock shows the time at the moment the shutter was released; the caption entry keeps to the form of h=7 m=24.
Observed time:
h=11 m=50
